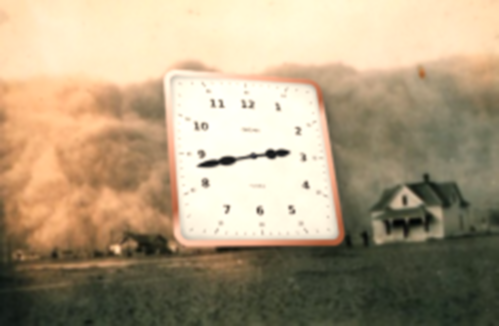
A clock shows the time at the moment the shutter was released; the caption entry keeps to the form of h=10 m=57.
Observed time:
h=2 m=43
